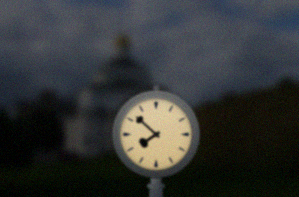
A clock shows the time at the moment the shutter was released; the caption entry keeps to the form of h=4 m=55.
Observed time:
h=7 m=52
